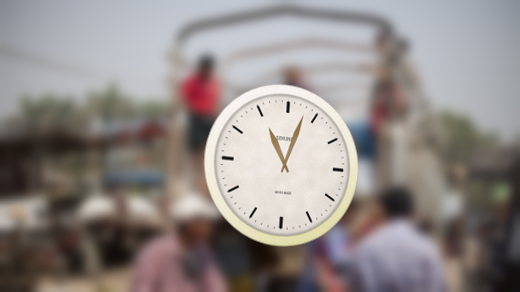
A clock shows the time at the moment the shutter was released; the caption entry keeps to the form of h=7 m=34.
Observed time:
h=11 m=3
